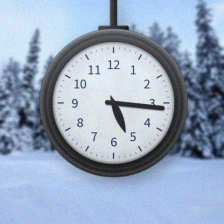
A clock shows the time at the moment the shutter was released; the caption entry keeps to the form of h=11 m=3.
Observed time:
h=5 m=16
